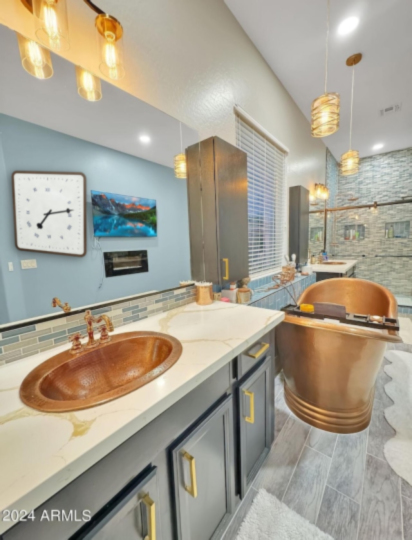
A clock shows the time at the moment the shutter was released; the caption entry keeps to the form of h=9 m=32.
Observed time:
h=7 m=13
